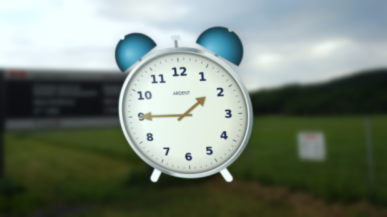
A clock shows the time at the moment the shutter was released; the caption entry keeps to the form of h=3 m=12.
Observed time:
h=1 m=45
